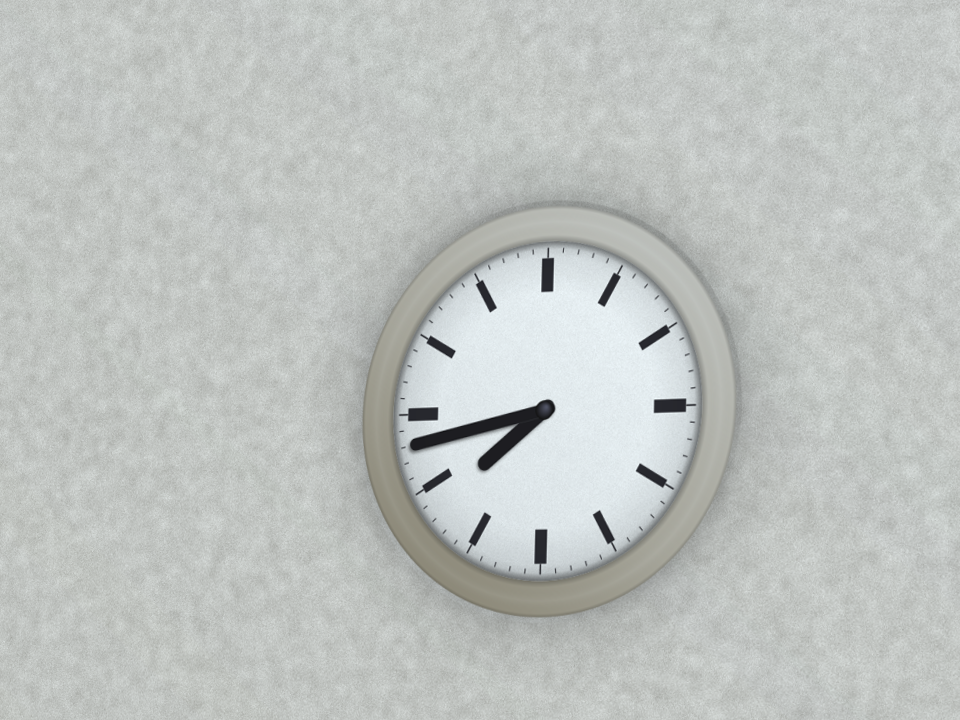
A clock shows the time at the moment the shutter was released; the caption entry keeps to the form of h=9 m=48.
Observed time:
h=7 m=43
